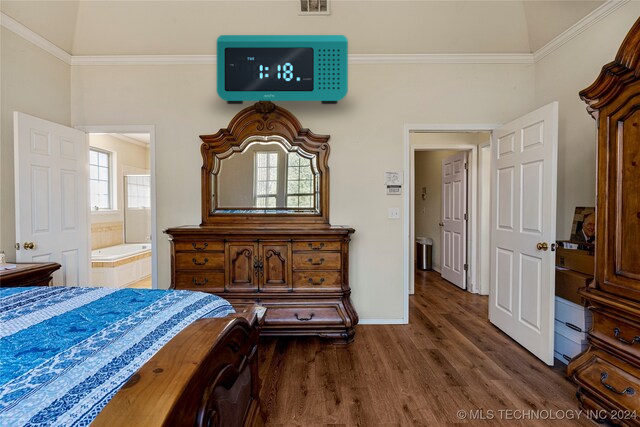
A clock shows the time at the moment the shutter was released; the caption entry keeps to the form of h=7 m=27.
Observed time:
h=1 m=18
